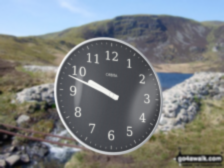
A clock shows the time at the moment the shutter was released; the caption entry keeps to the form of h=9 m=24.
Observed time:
h=9 m=48
